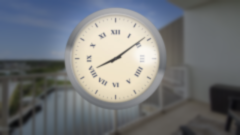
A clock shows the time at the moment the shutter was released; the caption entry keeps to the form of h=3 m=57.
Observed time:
h=8 m=9
